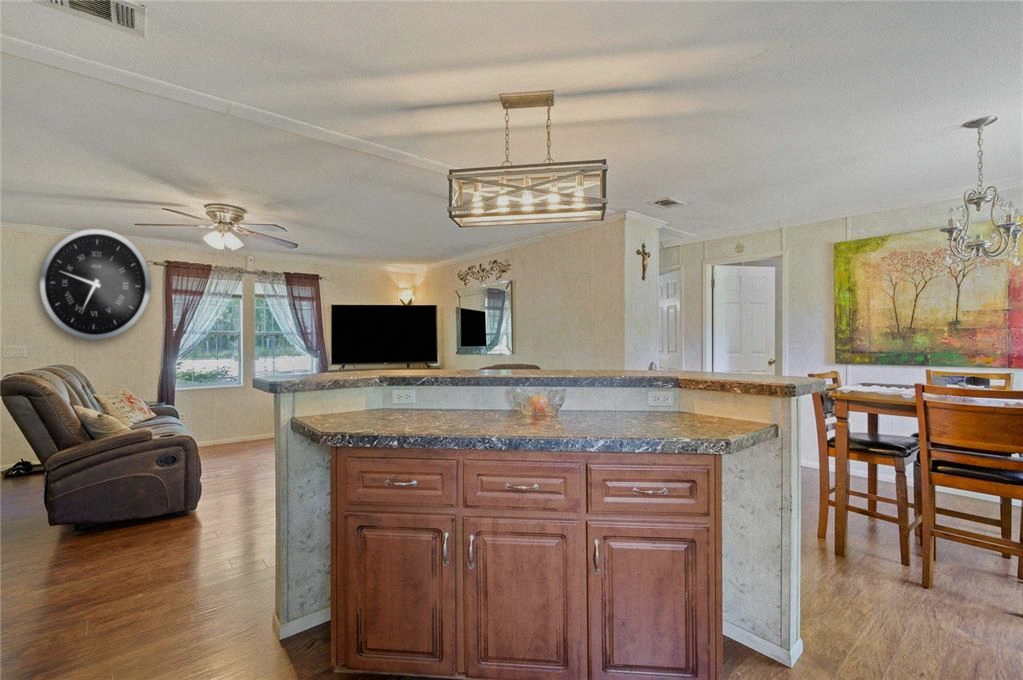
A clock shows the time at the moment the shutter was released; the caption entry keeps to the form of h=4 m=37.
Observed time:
h=6 m=48
